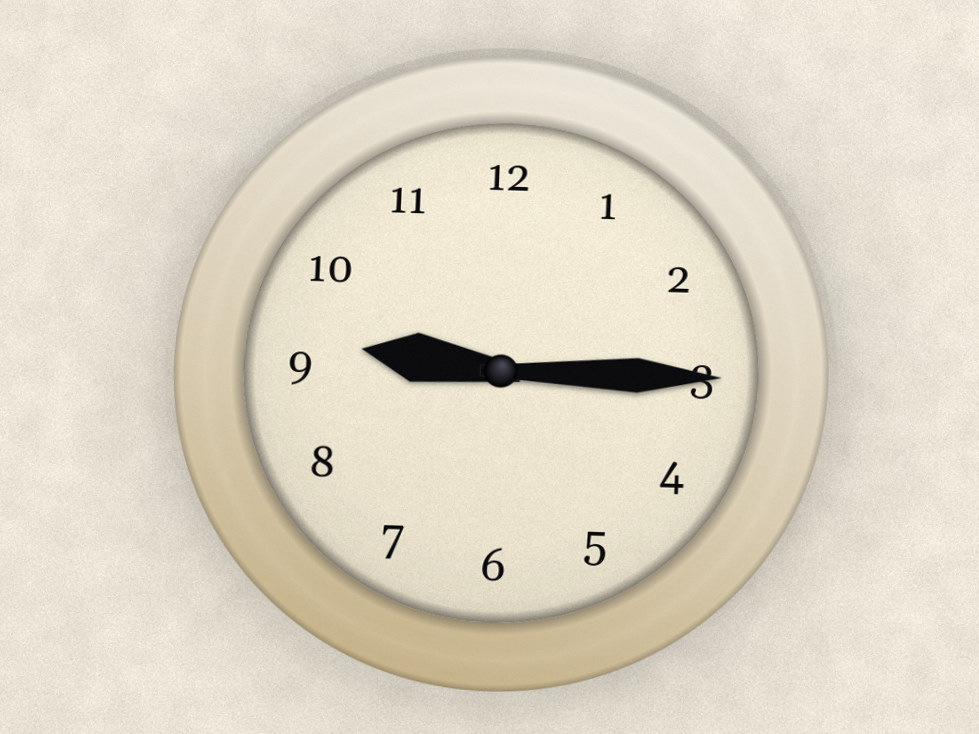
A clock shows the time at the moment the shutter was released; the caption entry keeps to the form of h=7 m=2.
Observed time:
h=9 m=15
